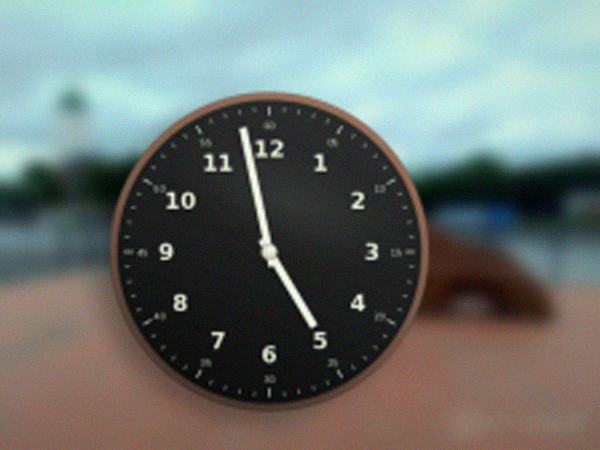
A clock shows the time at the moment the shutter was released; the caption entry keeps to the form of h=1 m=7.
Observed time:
h=4 m=58
